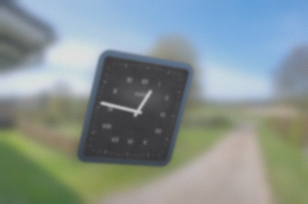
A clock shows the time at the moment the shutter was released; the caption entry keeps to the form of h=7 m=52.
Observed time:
h=12 m=46
